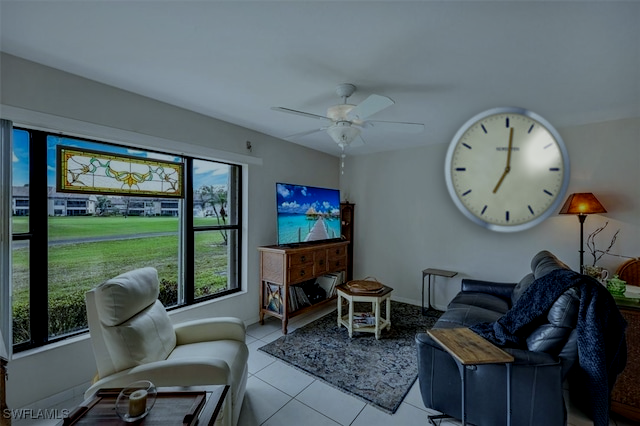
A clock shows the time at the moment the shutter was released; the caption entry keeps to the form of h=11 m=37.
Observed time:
h=7 m=1
